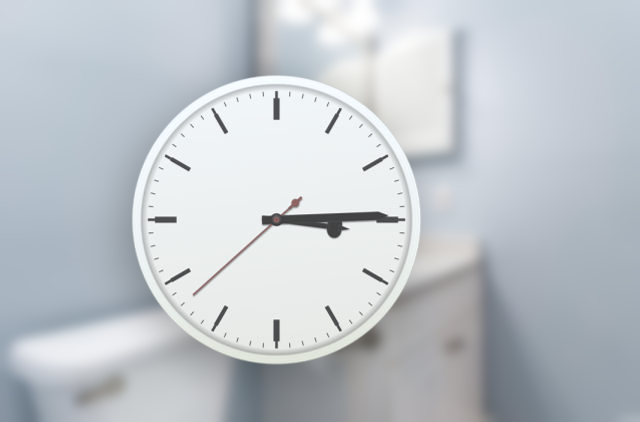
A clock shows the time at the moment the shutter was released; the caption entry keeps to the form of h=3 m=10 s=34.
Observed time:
h=3 m=14 s=38
